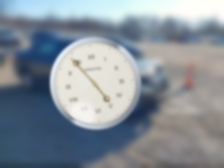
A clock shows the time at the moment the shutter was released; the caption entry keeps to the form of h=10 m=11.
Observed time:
h=4 m=54
